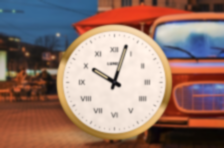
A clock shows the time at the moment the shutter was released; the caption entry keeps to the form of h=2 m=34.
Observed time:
h=10 m=3
